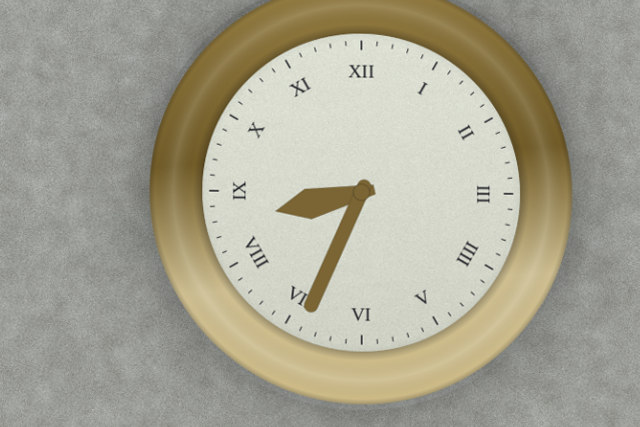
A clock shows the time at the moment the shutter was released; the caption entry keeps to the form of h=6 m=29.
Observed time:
h=8 m=34
